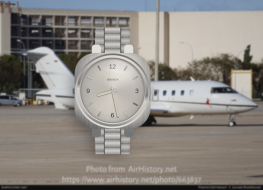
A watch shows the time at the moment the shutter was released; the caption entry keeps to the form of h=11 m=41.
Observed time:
h=8 m=28
